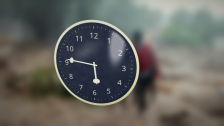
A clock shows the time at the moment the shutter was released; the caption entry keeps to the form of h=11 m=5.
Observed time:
h=5 m=46
